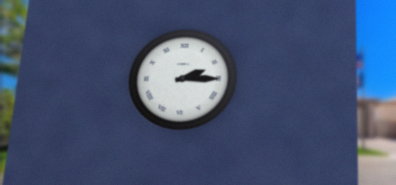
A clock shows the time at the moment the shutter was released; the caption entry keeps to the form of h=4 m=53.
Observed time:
h=2 m=15
